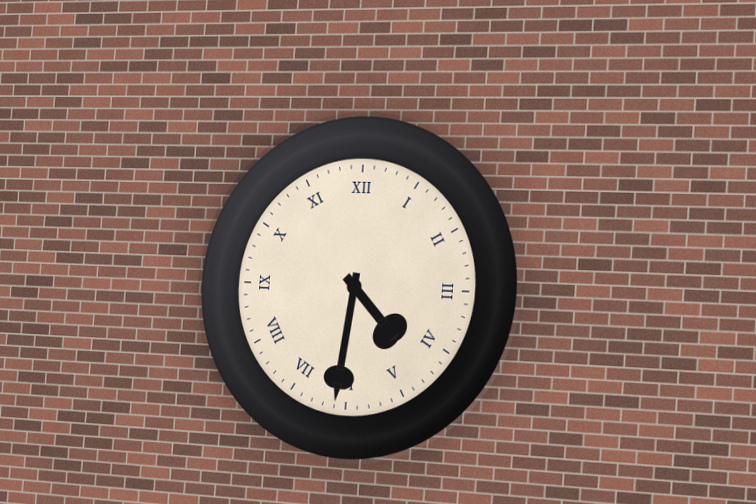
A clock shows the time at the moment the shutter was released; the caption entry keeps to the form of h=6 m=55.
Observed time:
h=4 m=31
